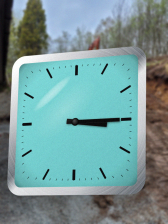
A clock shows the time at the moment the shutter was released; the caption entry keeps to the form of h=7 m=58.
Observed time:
h=3 m=15
